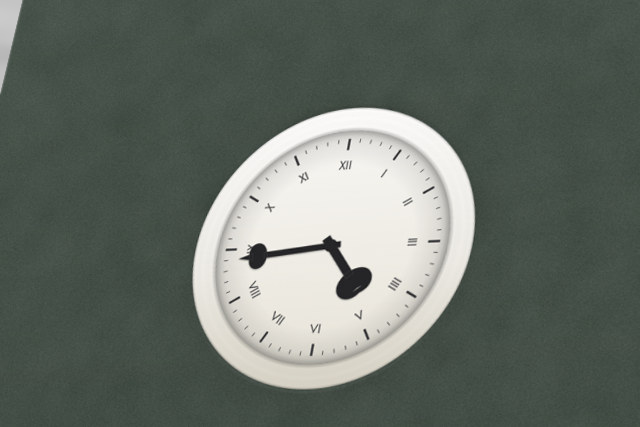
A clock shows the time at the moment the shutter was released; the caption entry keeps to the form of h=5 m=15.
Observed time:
h=4 m=44
